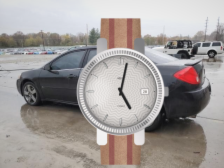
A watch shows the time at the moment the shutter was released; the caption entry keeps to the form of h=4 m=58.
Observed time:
h=5 m=2
